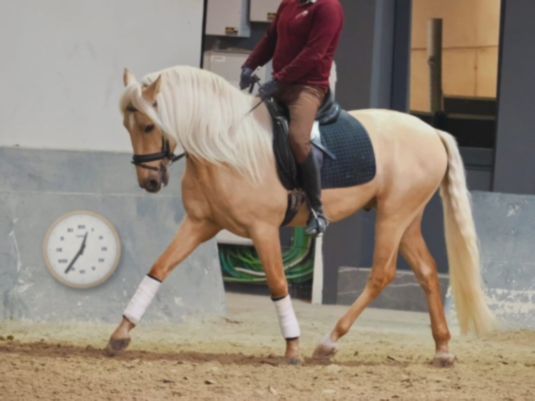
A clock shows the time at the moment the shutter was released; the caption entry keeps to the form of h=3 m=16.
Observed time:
h=12 m=36
